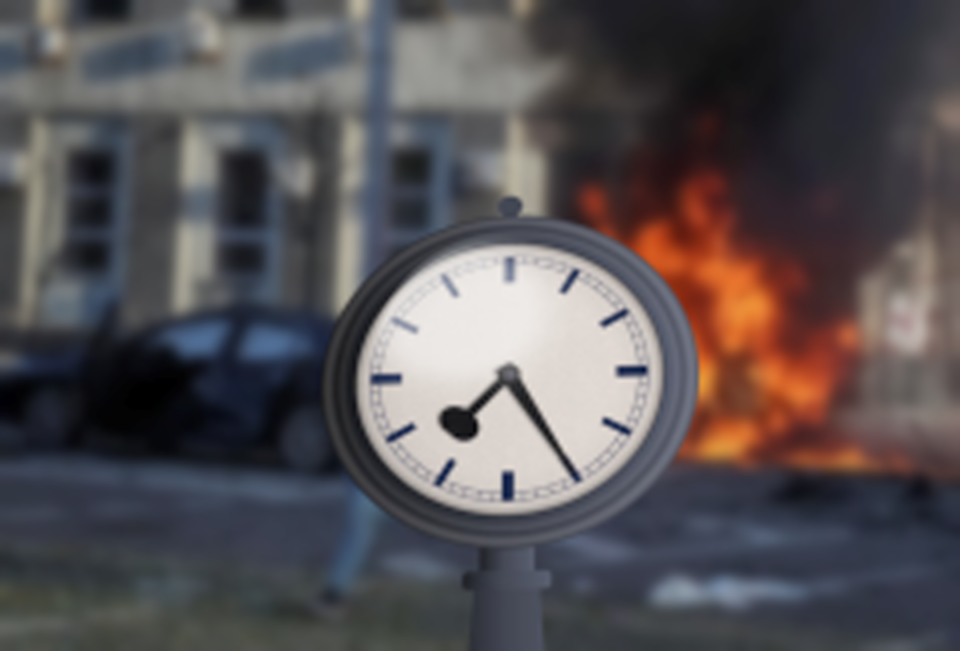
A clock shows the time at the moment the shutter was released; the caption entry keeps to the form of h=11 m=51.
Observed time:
h=7 m=25
